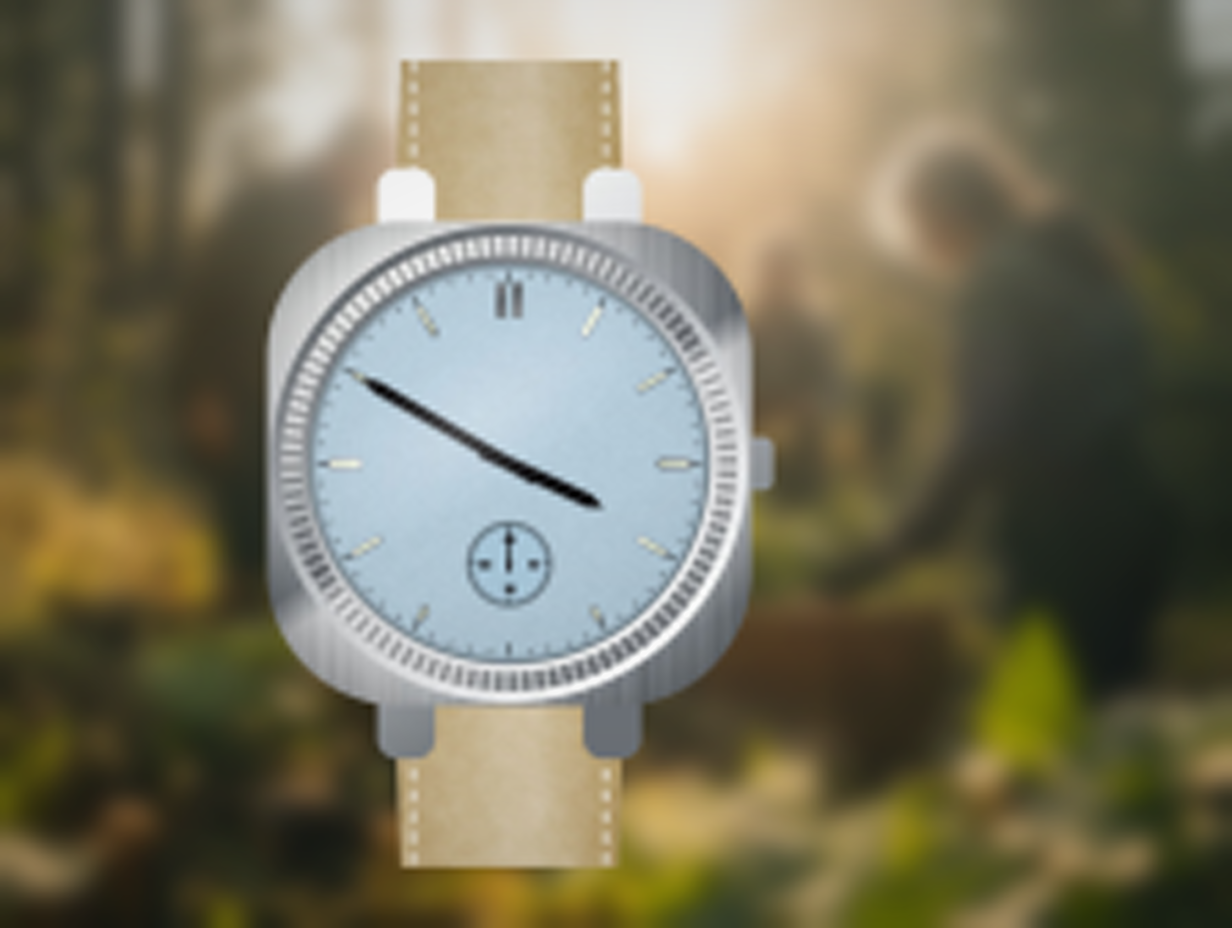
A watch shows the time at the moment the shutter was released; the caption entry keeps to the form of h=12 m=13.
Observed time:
h=3 m=50
